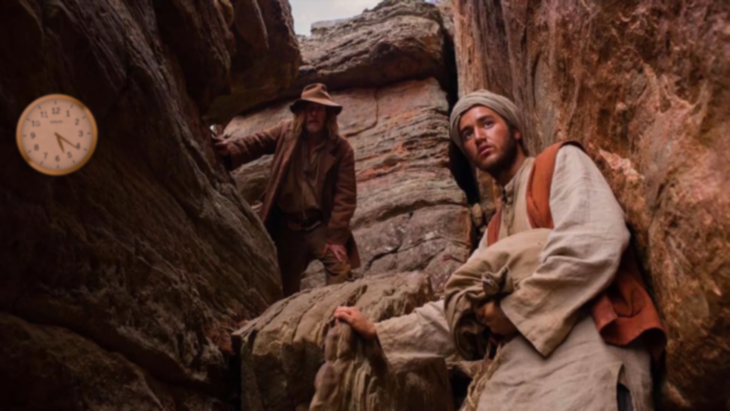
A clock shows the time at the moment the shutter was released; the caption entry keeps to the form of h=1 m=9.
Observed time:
h=5 m=21
